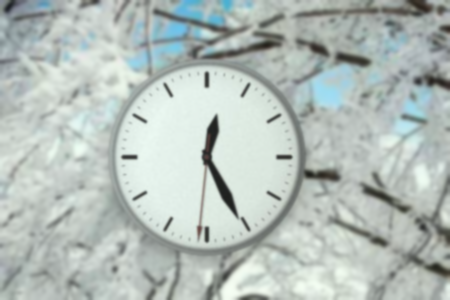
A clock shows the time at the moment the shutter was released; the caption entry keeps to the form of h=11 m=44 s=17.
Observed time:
h=12 m=25 s=31
